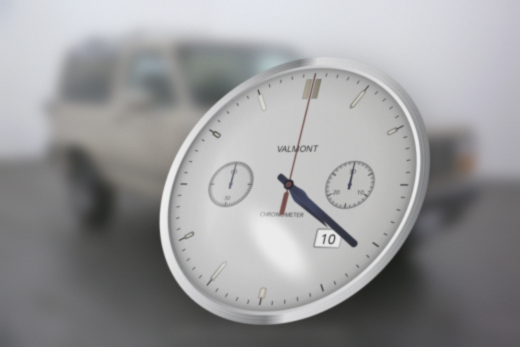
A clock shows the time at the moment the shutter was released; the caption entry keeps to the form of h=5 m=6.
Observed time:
h=4 m=21
